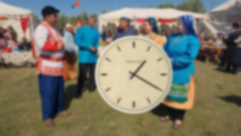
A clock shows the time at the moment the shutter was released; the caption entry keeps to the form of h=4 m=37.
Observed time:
h=1 m=20
